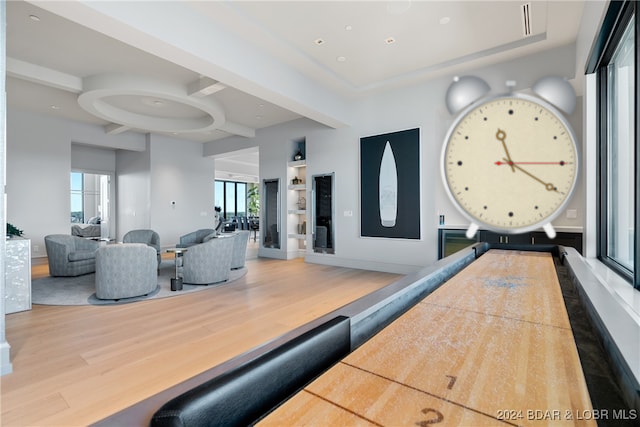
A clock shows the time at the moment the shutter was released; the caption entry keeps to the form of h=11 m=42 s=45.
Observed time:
h=11 m=20 s=15
